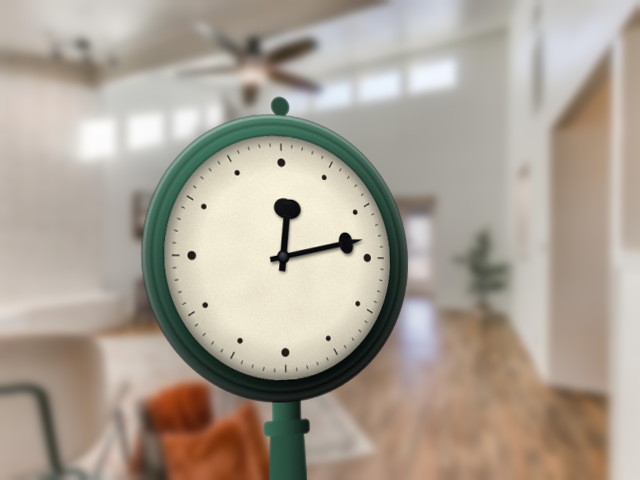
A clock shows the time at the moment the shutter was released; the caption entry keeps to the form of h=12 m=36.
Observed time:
h=12 m=13
